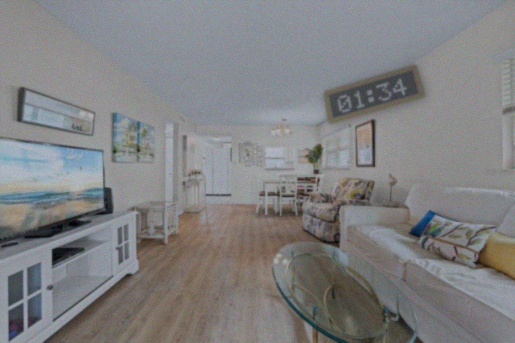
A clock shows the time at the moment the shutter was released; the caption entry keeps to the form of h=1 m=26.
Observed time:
h=1 m=34
